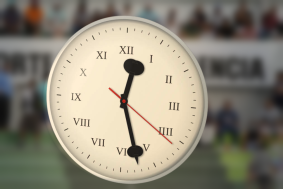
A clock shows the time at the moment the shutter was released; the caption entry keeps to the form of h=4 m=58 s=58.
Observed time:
h=12 m=27 s=21
